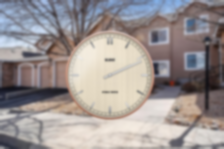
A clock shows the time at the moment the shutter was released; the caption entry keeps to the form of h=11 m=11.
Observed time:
h=2 m=11
